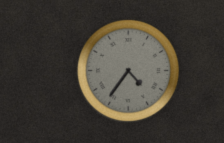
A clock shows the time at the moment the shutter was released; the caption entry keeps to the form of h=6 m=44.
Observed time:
h=4 m=36
